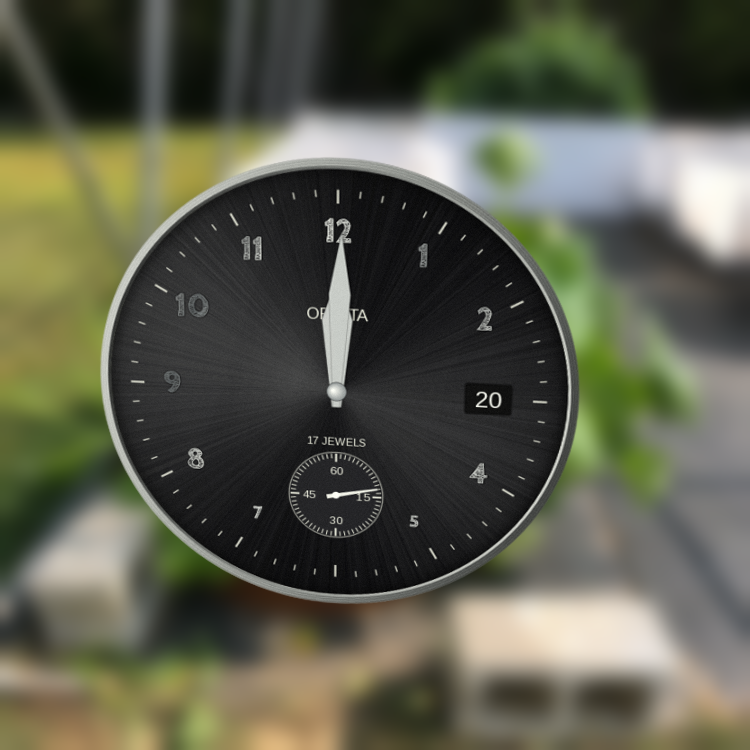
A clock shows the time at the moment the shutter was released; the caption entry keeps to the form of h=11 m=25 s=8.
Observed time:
h=12 m=0 s=13
